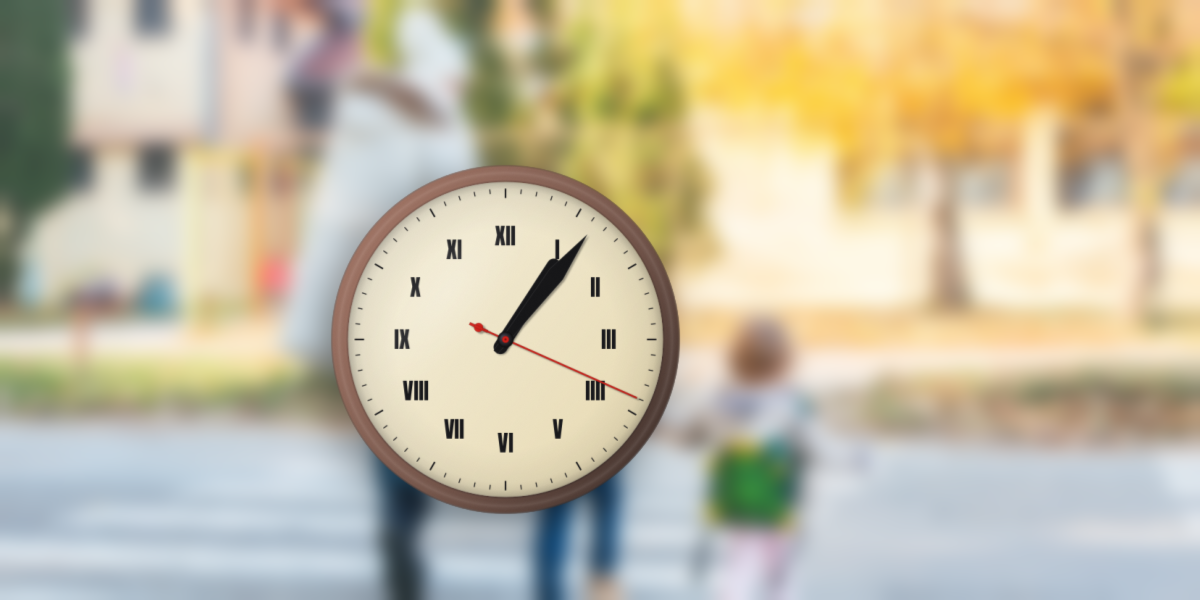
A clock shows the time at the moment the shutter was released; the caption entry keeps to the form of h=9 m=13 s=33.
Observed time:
h=1 m=6 s=19
